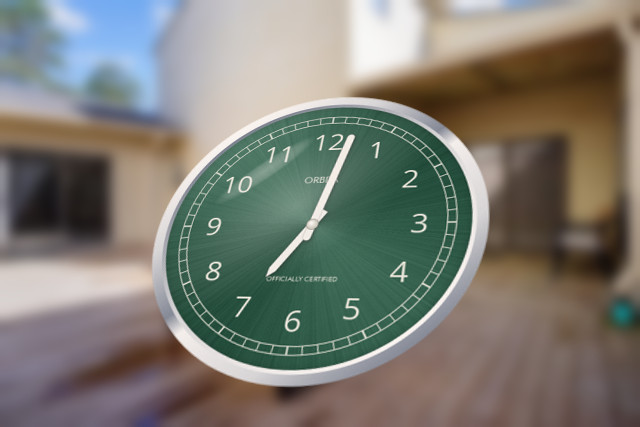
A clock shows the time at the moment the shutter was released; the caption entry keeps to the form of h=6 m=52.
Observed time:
h=7 m=2
